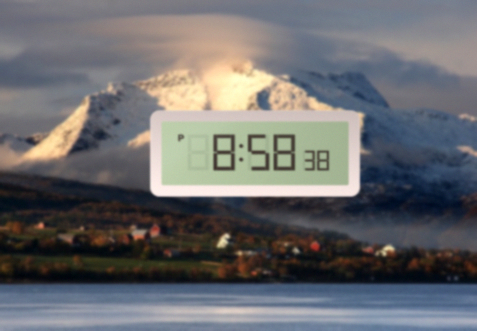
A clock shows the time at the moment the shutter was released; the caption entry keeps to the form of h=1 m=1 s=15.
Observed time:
h=8 m=58 s=38
